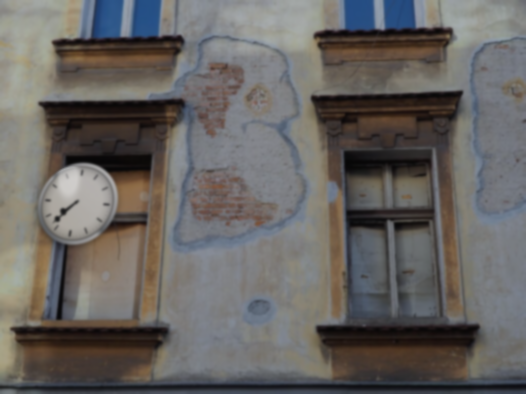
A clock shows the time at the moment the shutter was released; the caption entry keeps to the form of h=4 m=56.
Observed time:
h=7 m=37
